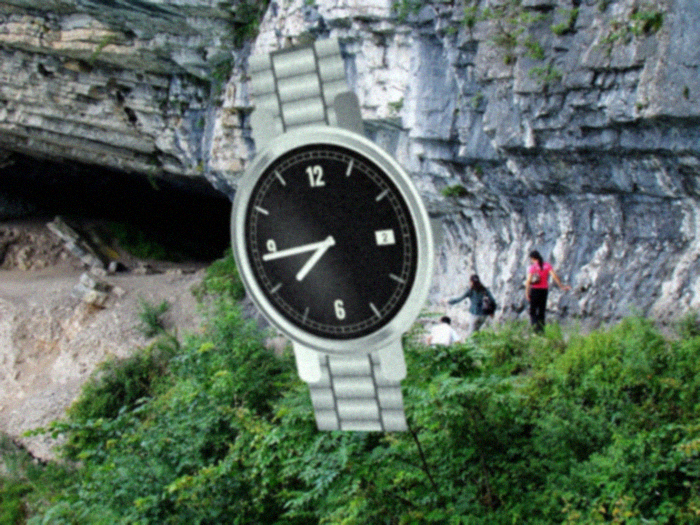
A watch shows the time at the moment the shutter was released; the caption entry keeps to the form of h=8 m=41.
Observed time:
h=7 m=44
